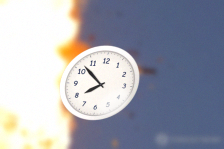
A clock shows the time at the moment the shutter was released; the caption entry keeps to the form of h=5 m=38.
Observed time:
h=7 m=52
